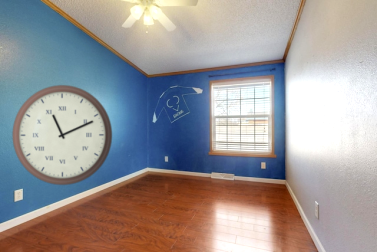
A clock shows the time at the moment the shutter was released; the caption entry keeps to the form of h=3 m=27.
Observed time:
h=11 m=11
